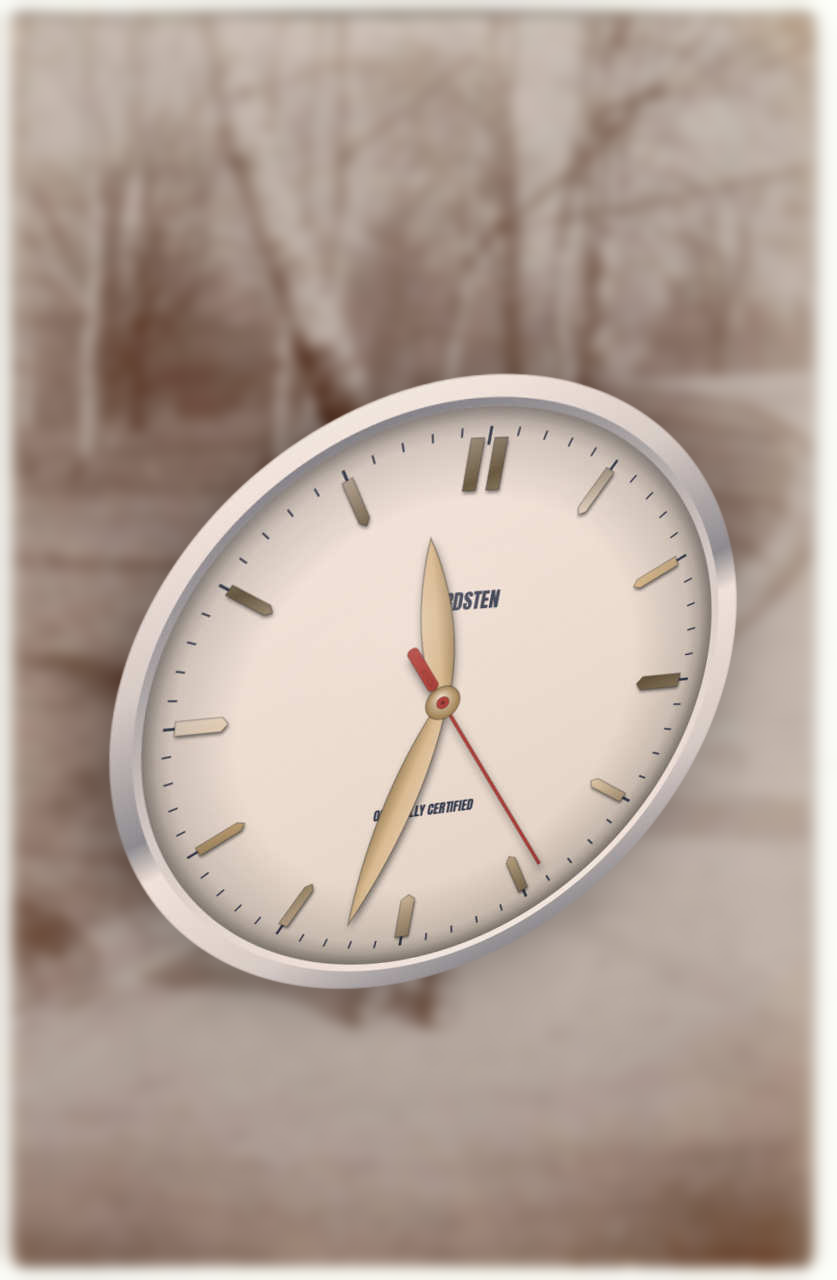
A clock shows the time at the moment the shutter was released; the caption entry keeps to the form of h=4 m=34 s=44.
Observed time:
h=11 m=32 s=24
